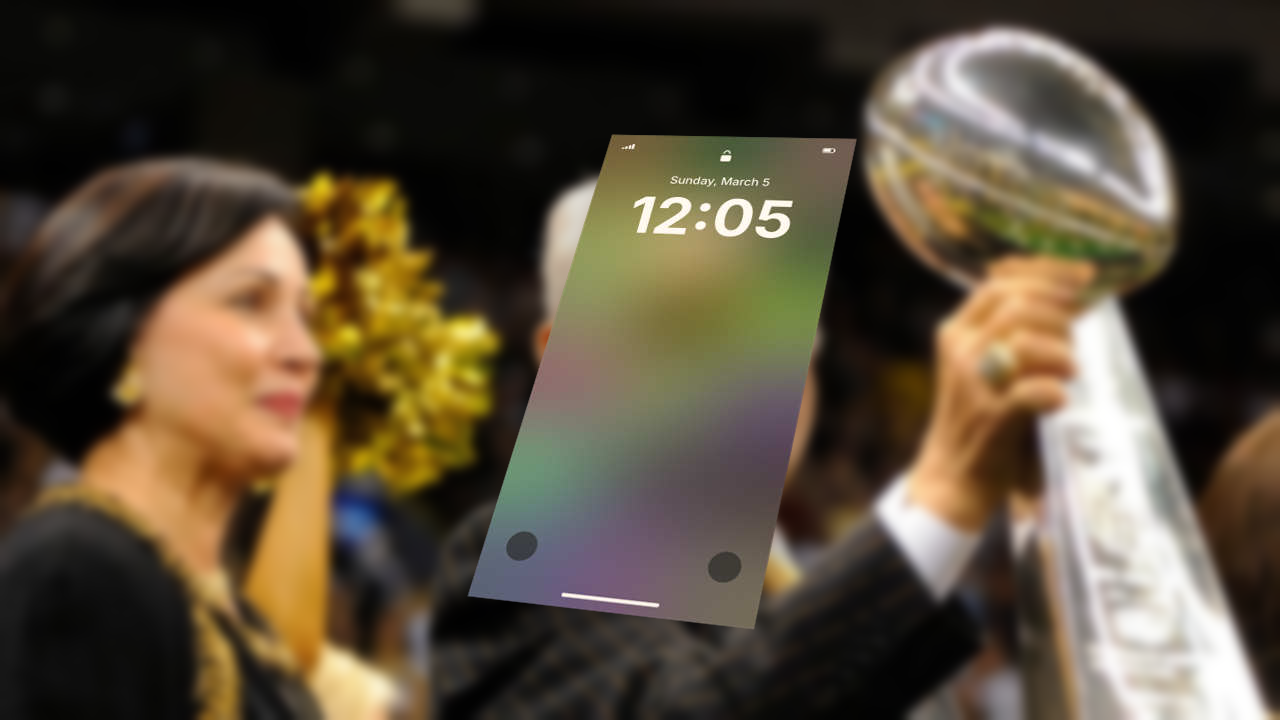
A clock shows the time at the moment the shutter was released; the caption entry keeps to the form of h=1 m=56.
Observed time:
h=12 m=5
